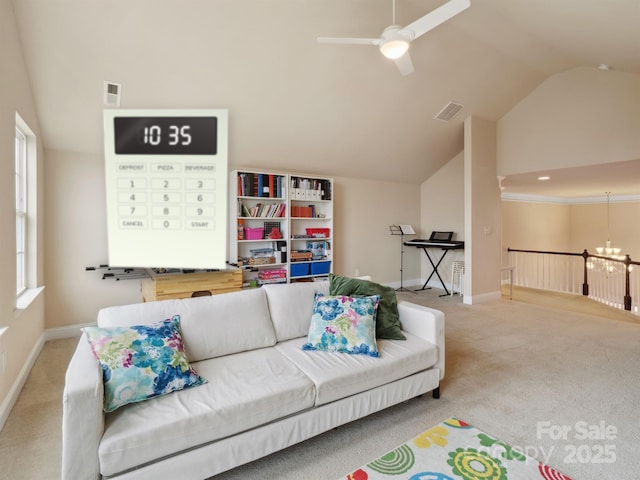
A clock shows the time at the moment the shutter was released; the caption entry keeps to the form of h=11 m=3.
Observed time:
h=10 m=35
